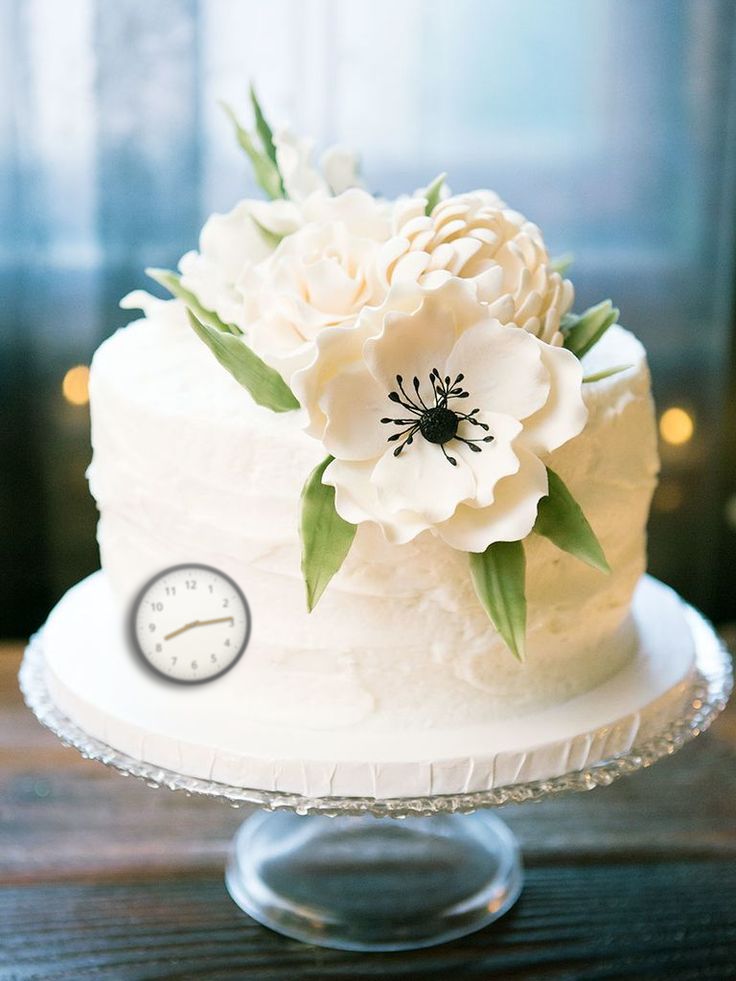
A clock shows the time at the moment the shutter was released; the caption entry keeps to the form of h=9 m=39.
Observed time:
h=8 m=14
